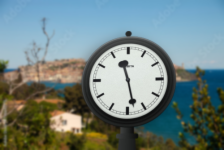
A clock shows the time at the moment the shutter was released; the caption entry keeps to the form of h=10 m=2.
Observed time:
h=11 m=28
